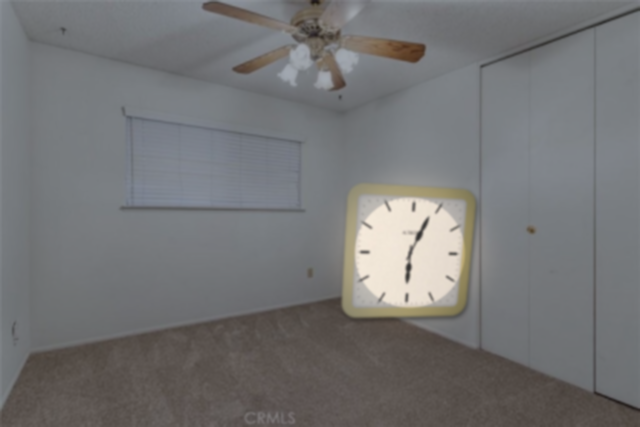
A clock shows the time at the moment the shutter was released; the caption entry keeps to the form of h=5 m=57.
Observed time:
h=6 m=4
